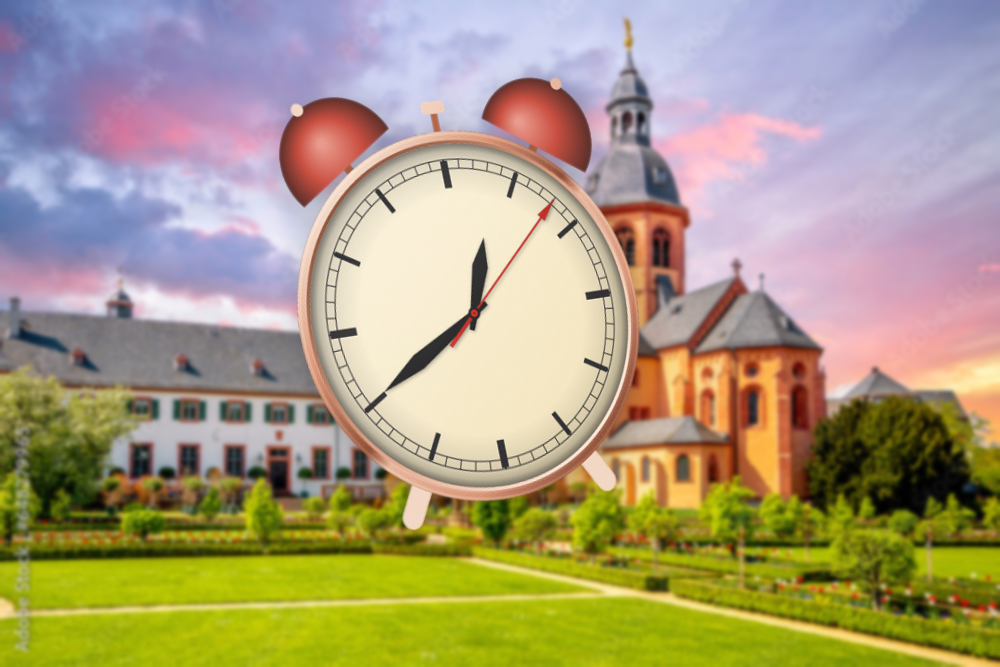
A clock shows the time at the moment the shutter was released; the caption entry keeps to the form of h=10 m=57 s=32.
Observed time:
h=12 m=40 s=8
